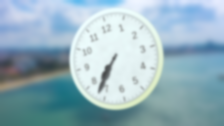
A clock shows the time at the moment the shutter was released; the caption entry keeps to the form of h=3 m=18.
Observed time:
h=7 m=37
